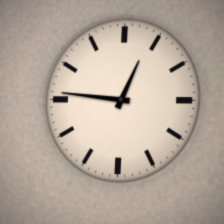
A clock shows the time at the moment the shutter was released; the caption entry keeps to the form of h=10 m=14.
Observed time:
h=12 m=46
